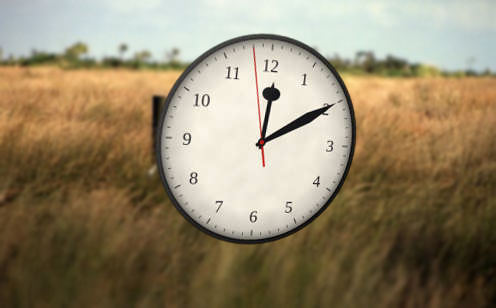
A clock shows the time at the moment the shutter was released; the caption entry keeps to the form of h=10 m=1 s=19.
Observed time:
h=12 m=9 s=58
